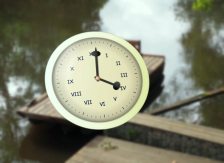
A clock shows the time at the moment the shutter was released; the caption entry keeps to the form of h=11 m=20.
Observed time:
h=4 m=1
